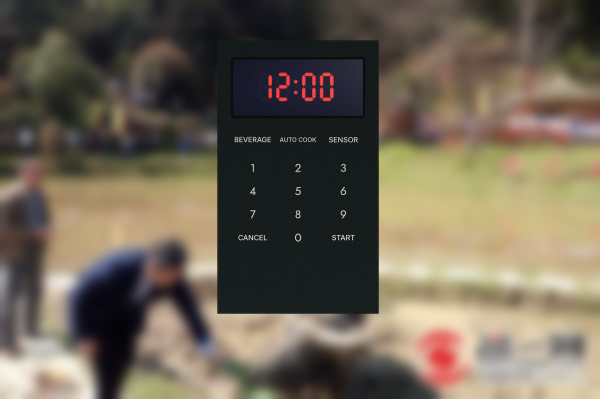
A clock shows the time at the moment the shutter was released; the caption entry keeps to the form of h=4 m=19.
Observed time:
h=12 m=0
